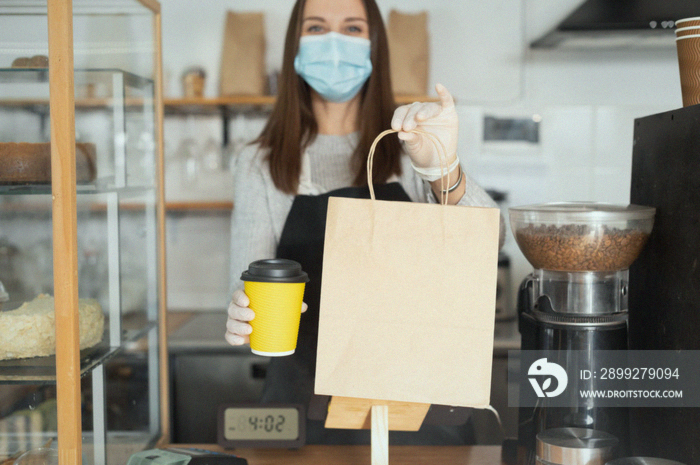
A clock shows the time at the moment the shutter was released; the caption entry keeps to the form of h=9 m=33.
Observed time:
h=4 m=2
